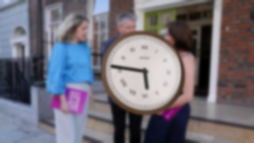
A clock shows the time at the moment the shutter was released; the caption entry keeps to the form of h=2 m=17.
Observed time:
h=5 m=46
